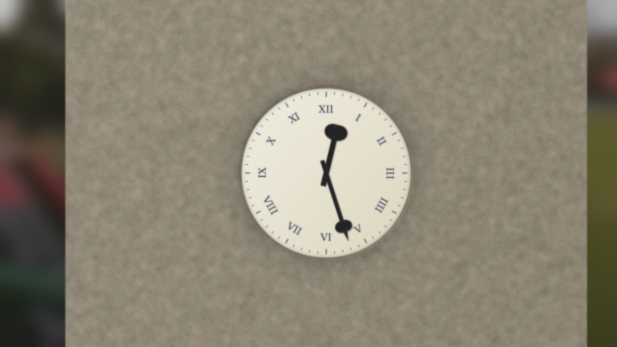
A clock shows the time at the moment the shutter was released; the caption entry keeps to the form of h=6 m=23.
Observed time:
h=12 m=27
